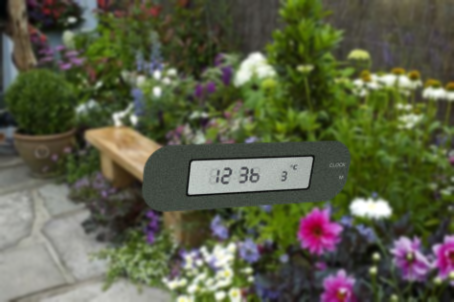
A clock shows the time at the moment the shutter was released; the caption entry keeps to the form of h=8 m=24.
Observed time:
h=12 m=36
